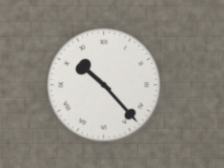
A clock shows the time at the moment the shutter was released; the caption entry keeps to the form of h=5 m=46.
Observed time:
h=10 m=23
